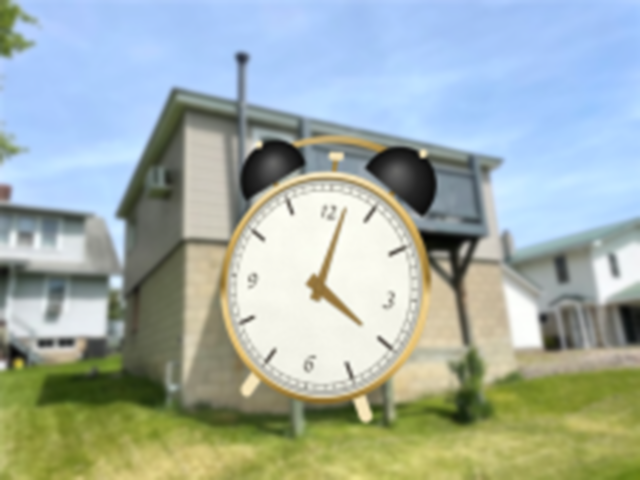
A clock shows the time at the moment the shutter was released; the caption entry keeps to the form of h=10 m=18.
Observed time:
h=4 m=2
